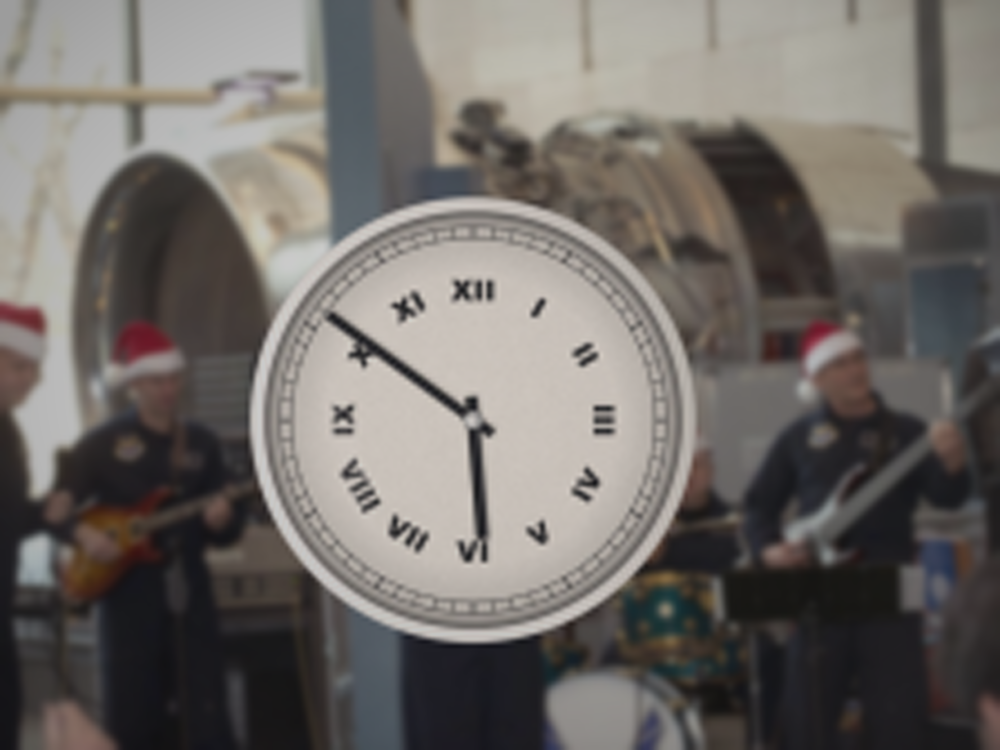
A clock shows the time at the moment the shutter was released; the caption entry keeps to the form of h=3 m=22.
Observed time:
h=5 m=51
